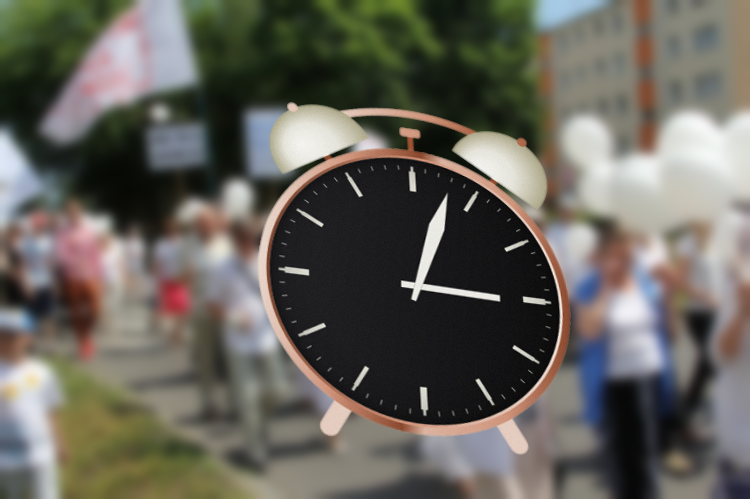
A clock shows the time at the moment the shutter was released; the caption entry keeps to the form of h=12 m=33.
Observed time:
h=3 m=3
